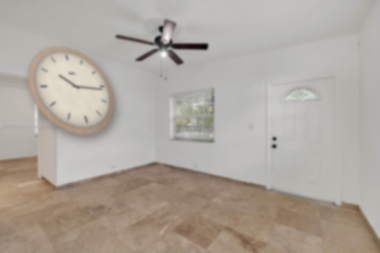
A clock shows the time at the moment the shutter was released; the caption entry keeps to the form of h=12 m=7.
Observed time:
h=10 m=16
